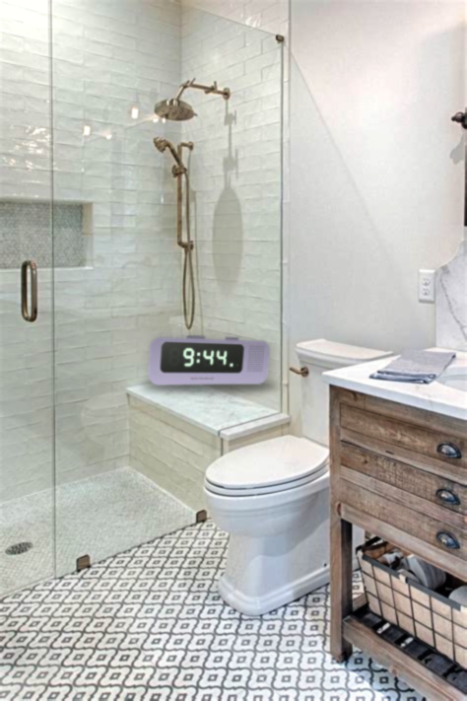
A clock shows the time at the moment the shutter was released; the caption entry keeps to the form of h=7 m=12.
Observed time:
h=9 m=44
